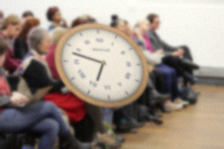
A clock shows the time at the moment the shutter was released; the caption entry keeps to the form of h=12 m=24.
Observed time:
h=6 m=48
